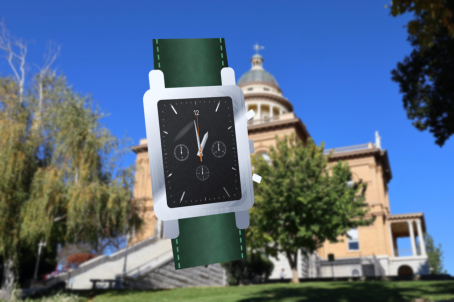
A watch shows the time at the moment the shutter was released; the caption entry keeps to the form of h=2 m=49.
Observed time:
h=12 m=59
